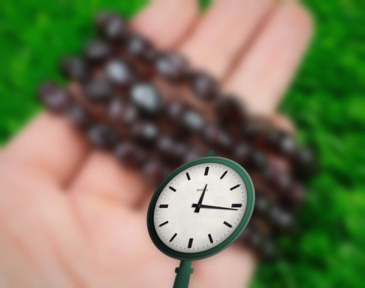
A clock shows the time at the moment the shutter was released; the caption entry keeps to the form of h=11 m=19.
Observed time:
h=12 m=16
